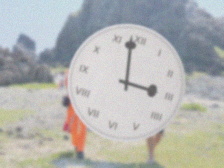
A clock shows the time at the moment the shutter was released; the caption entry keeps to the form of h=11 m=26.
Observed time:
h=2 m=58
